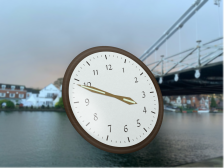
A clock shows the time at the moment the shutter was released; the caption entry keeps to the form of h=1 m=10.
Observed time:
h=3 m=49
